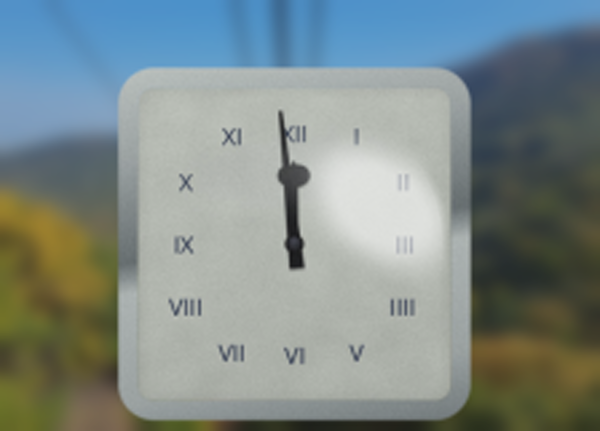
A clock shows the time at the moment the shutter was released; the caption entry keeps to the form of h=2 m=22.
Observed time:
h=11 m=59
